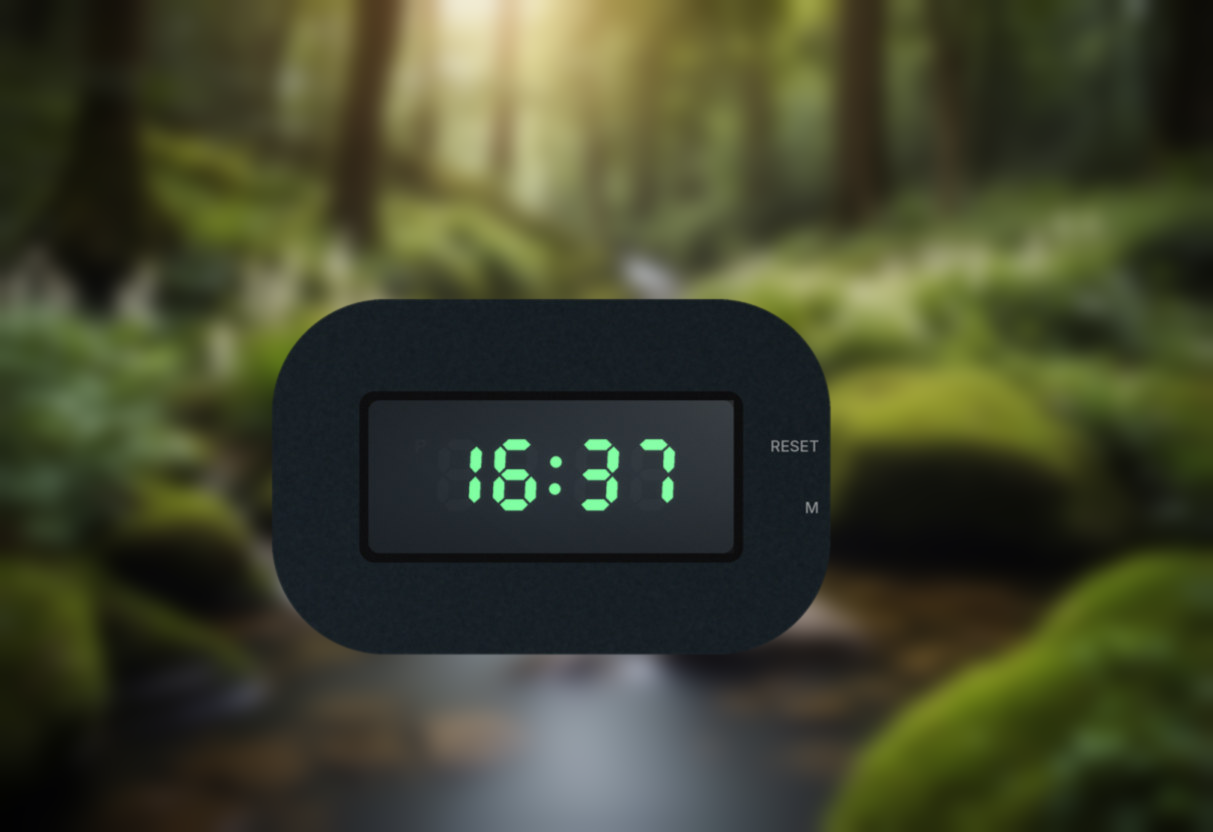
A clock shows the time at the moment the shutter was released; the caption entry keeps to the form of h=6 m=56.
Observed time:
h=16 m=37
